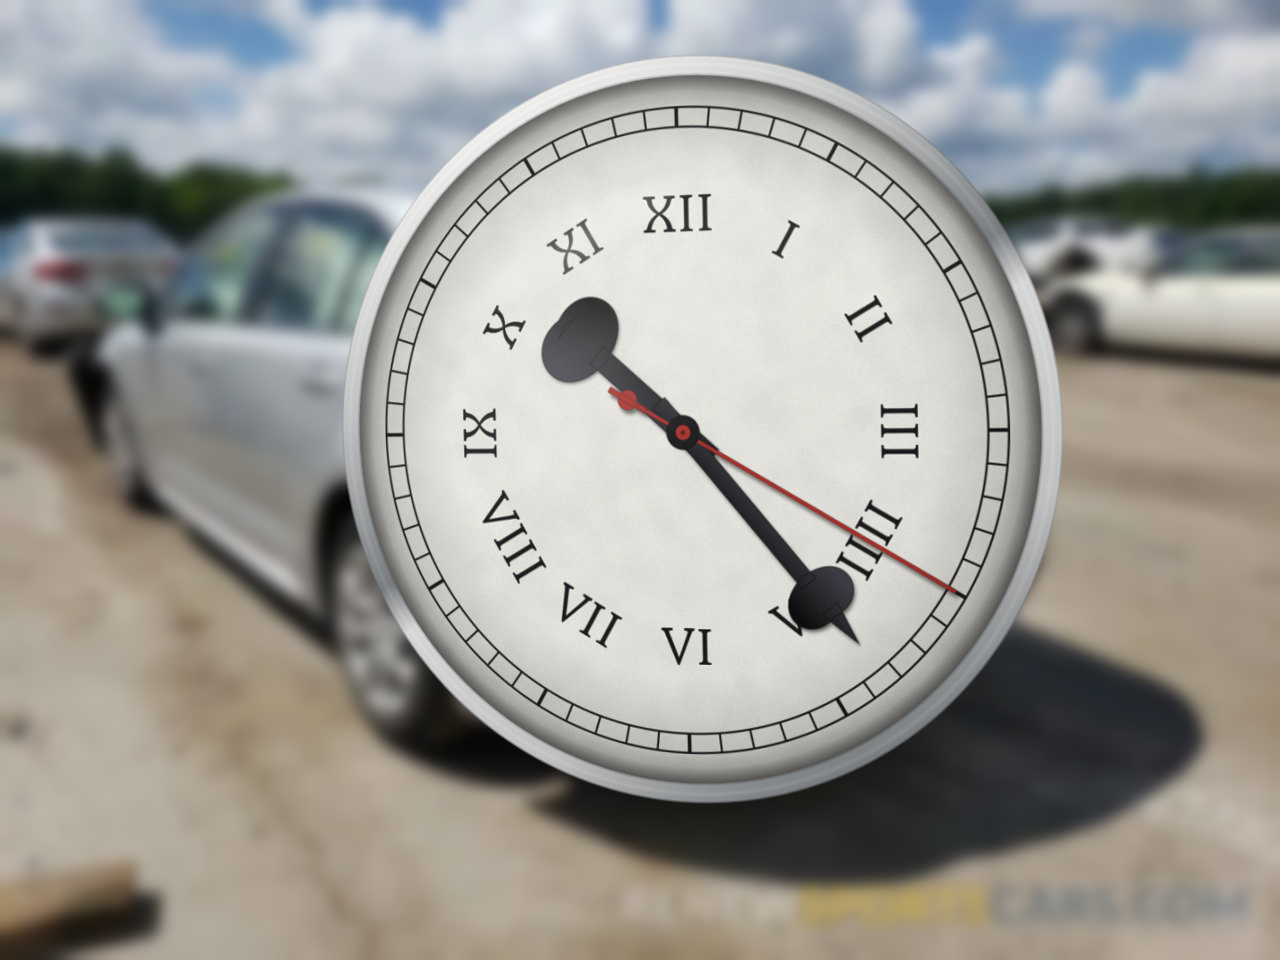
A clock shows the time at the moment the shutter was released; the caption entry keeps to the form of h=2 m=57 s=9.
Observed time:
h=10 m=23 s=20
